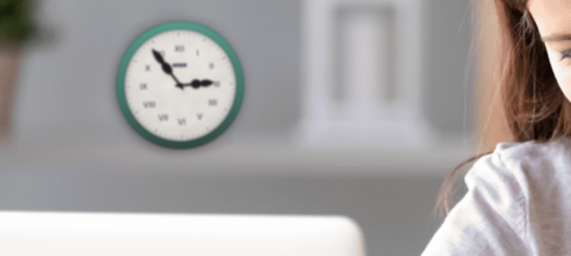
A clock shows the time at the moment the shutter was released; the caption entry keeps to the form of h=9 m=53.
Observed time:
h=2 m=54
